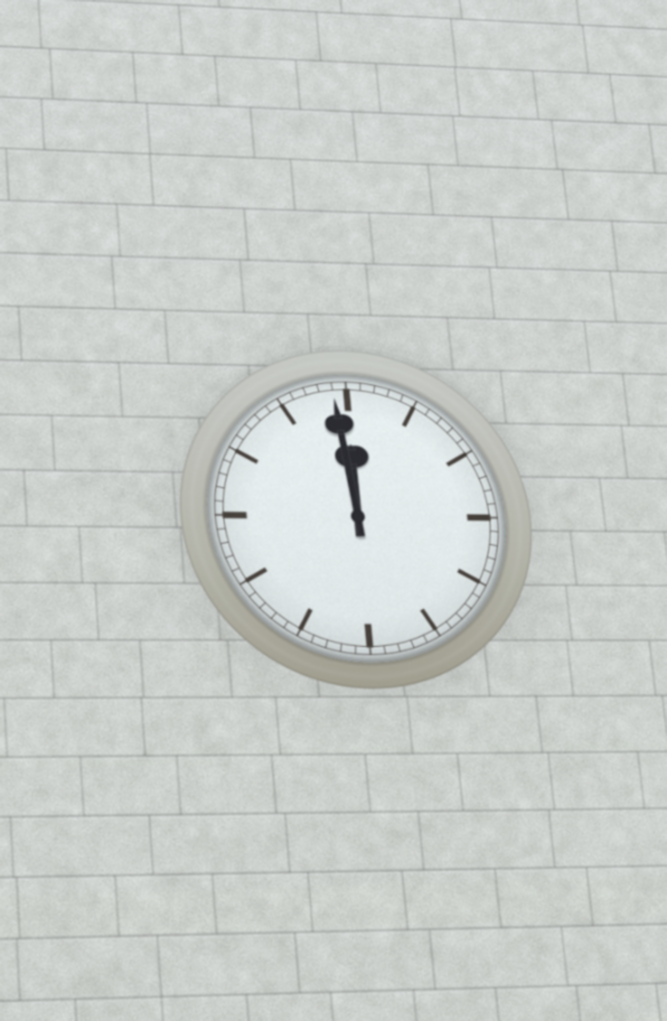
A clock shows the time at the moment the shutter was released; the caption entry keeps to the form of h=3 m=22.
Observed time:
h=11 m=59
